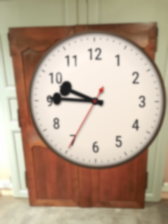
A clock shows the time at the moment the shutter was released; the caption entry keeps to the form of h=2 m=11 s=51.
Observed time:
h=9 m=45 s=35
